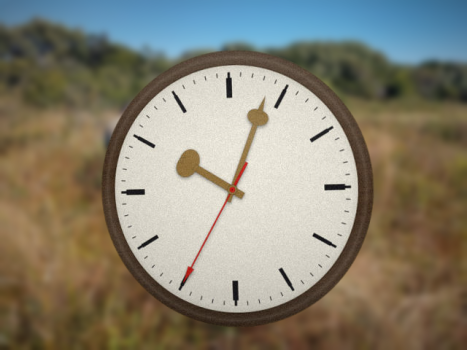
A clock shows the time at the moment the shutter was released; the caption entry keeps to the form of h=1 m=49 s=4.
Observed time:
h=10 m=3 s=35
